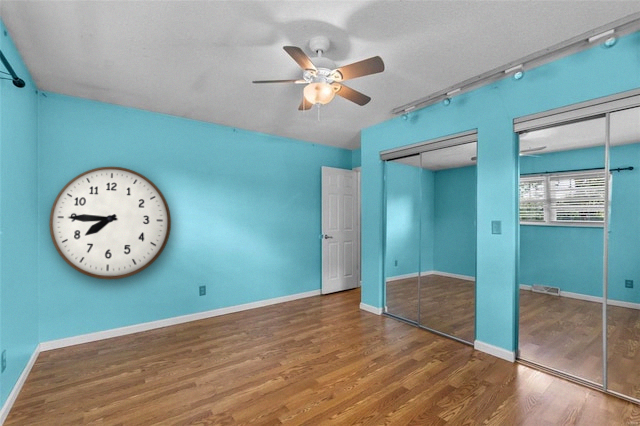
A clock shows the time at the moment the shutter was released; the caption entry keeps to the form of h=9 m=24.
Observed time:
h=7 m=45
